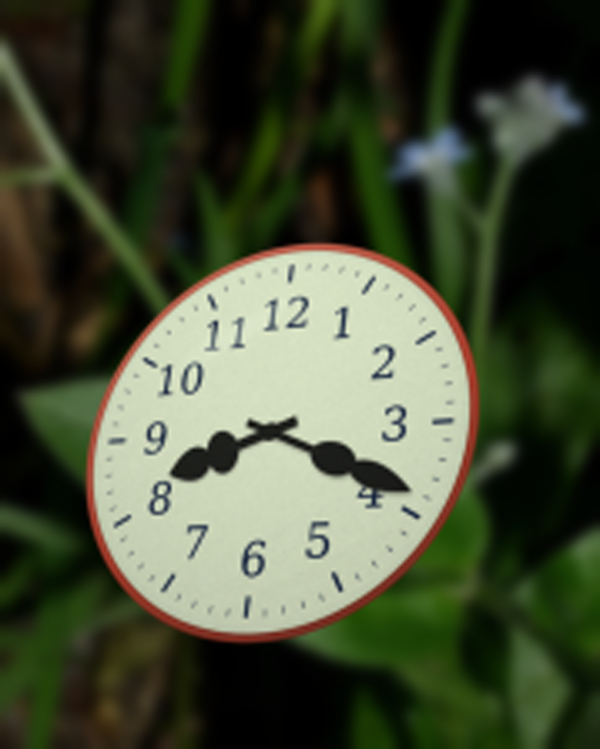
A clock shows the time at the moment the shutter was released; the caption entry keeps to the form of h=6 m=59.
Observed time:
h=8 m=19
